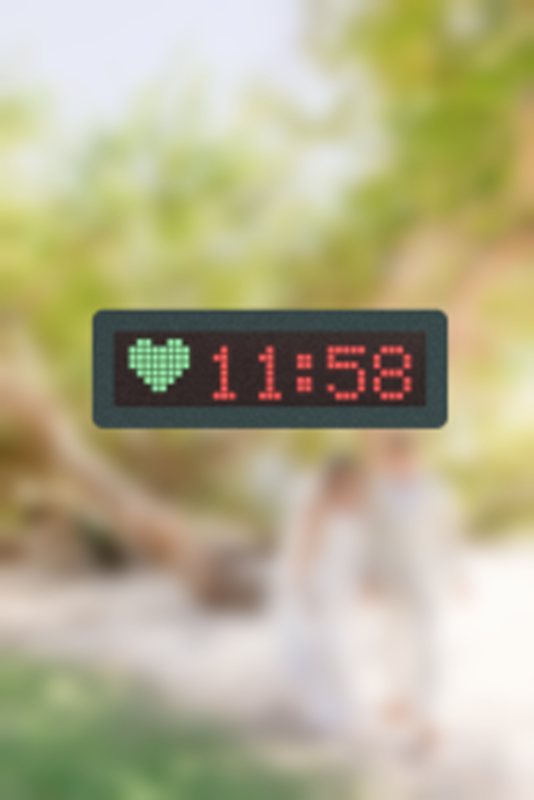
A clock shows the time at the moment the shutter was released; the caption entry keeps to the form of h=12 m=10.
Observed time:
h=11 m=58
